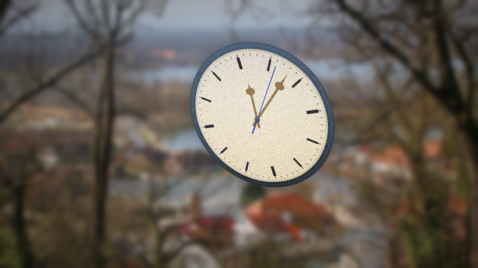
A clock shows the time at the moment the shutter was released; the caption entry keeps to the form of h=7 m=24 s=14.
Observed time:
h=12 m=8 s=6
